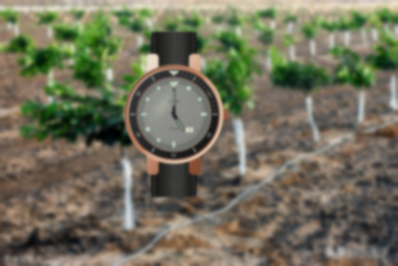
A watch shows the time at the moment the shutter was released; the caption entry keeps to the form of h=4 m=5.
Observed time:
h=5 m=0
